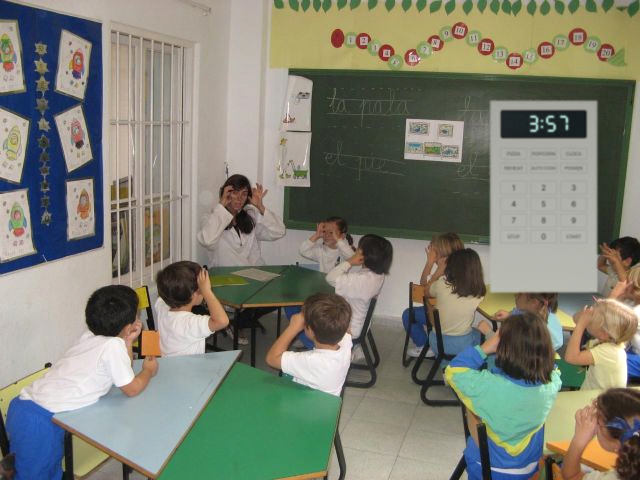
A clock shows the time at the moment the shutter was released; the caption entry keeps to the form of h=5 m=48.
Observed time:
h=3 m=57
